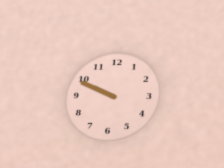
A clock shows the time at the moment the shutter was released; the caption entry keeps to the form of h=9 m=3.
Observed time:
h=9 m=49
